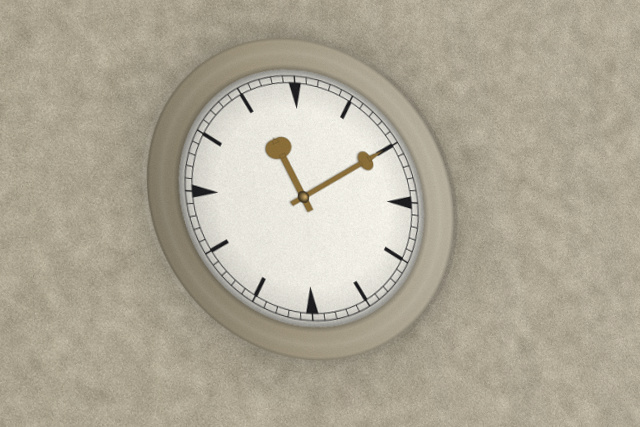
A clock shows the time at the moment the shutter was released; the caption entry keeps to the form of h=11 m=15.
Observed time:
h=11 m=10
